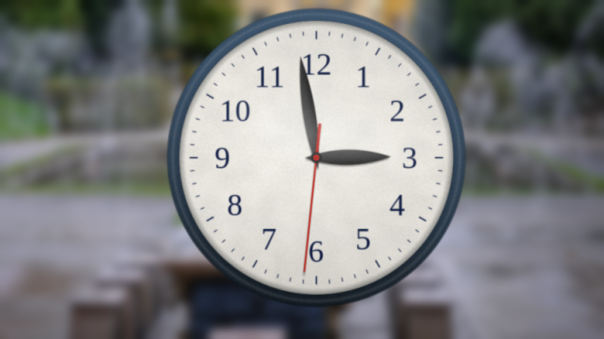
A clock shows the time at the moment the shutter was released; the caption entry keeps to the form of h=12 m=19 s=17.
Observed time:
h=2 m=58 s=31
